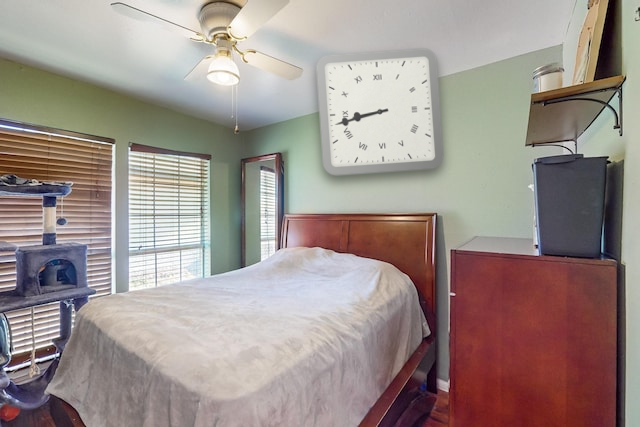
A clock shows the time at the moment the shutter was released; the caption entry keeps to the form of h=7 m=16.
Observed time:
h=8 m=43
